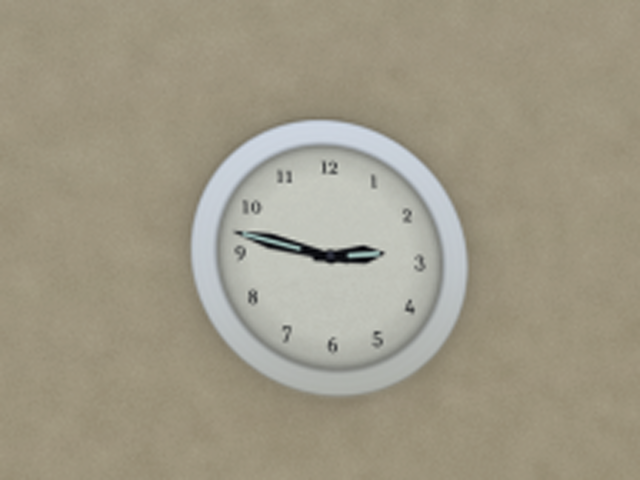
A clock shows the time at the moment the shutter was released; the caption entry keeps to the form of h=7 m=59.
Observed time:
h=2 m=47
